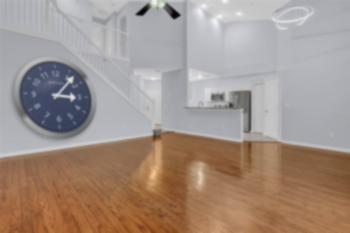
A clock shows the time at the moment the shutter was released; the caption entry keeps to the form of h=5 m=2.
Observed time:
h=3 m=7
